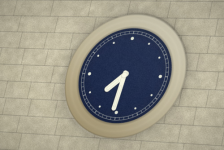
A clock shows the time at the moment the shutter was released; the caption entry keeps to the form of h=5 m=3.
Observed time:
h=7 m=31
